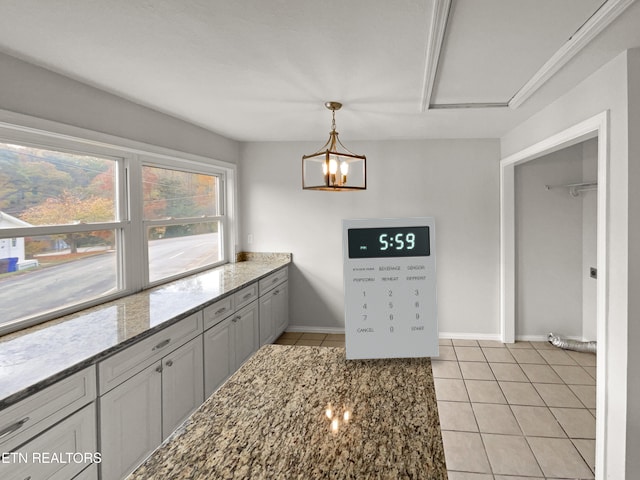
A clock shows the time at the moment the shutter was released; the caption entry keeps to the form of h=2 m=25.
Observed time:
h=5 m=59
